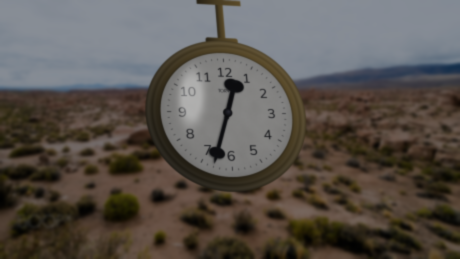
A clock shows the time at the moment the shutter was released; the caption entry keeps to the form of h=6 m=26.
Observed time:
h=12 m=33
